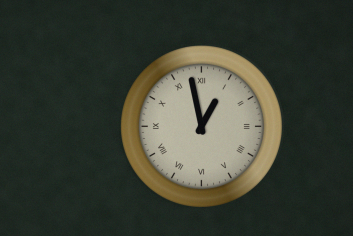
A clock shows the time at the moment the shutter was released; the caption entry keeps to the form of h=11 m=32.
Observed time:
h=12 m=58
